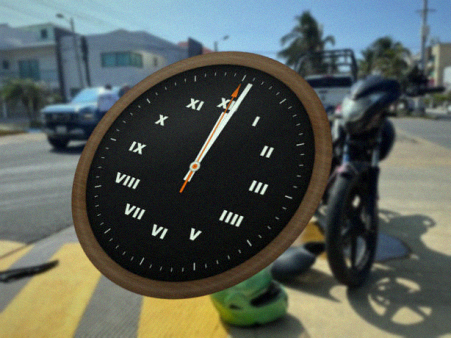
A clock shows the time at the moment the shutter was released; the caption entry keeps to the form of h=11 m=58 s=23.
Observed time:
h=12 m=1 s=0
